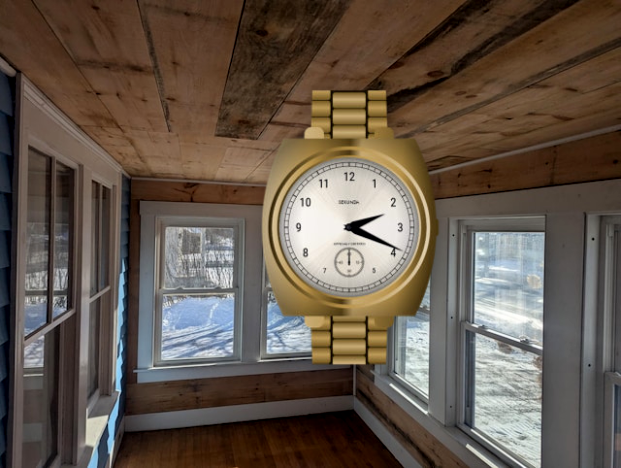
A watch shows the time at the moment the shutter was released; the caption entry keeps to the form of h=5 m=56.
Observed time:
h=2 m=19
